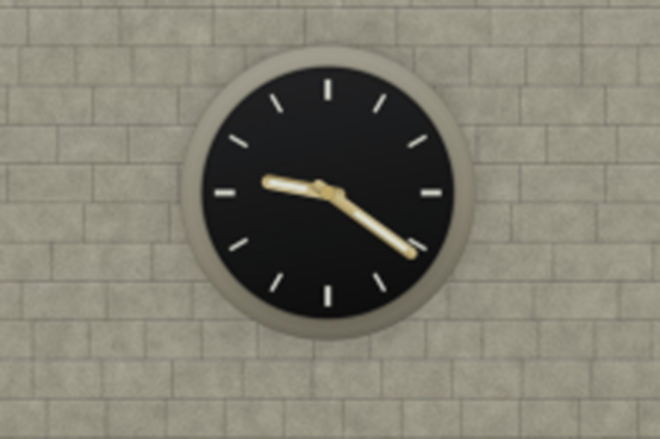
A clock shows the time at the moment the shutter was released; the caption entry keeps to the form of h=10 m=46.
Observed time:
h=9 m=21
